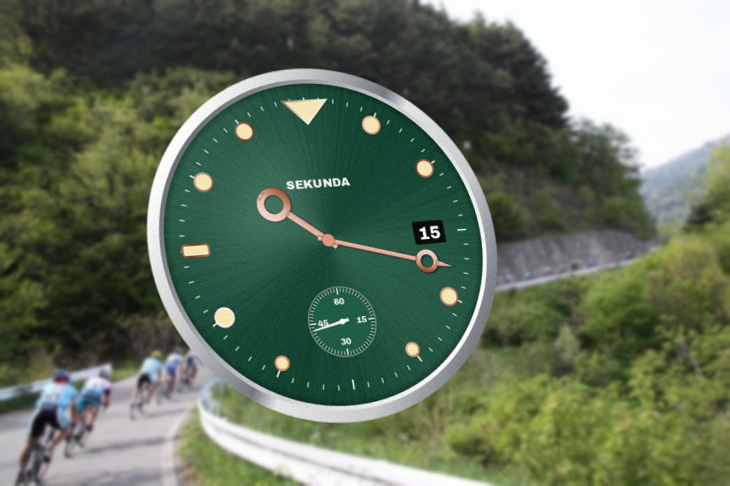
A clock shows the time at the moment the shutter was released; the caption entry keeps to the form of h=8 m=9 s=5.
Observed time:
h=10 m=17 s=43
